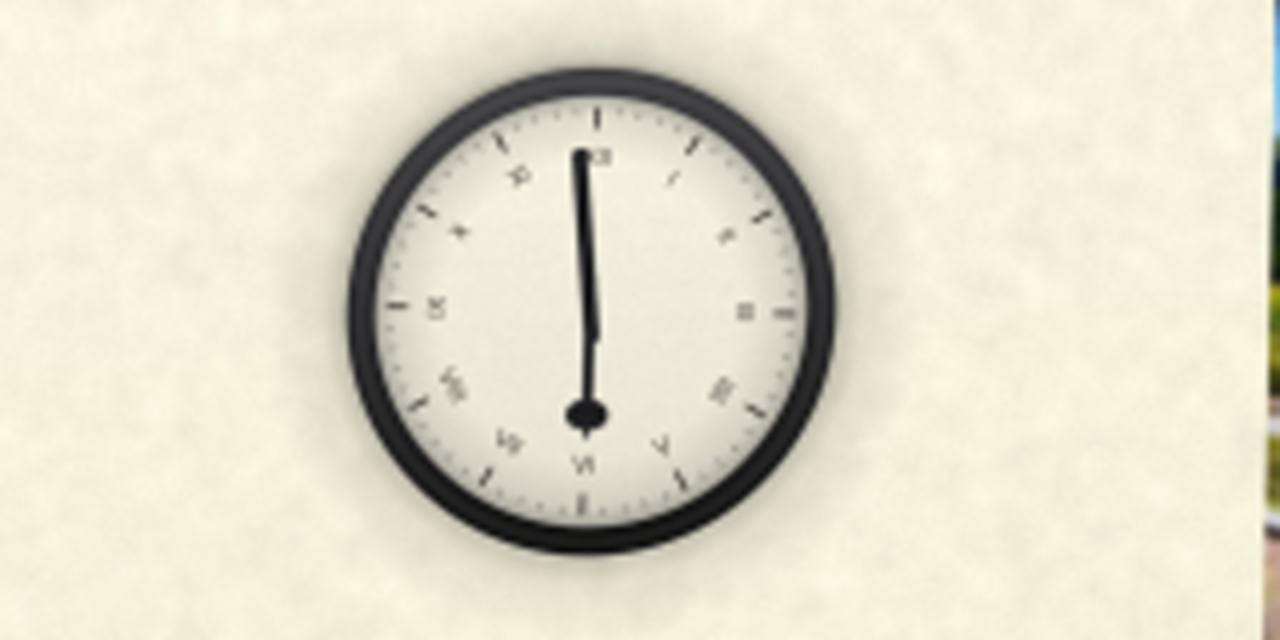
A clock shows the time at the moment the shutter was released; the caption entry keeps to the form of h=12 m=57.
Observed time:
h=5 m=59
